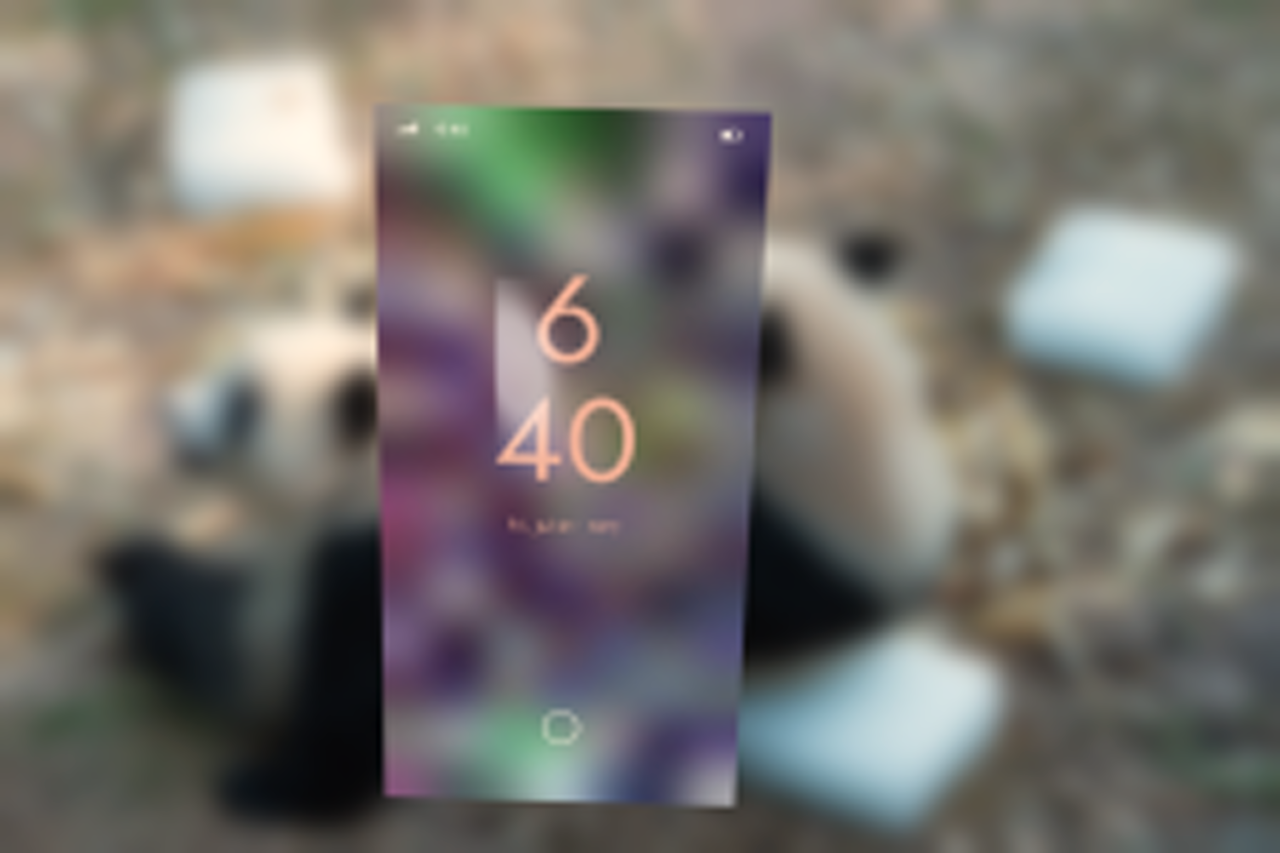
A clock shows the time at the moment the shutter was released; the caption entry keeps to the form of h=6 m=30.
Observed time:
h=6 m=40
